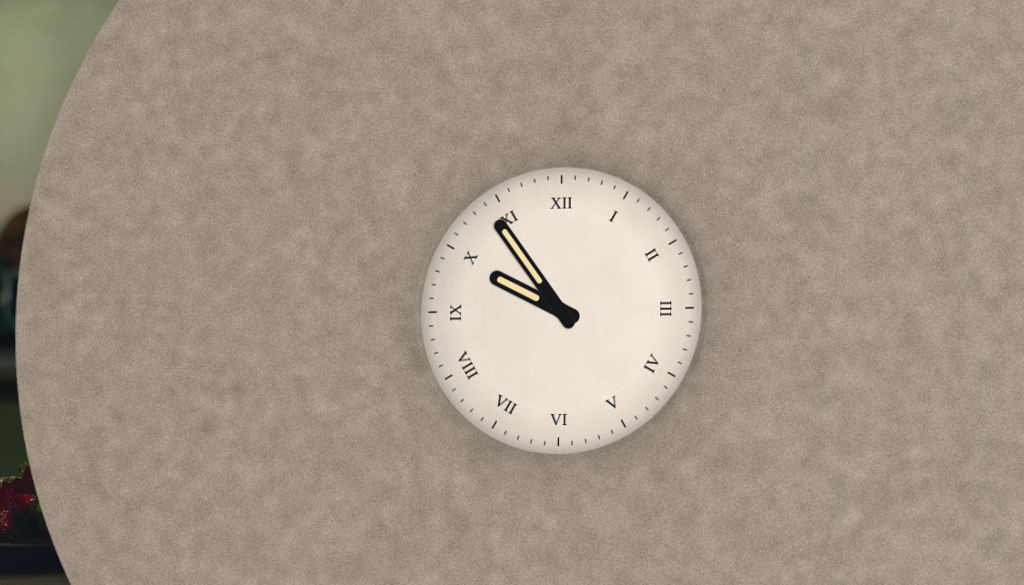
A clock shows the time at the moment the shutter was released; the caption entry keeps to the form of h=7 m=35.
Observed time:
h=9 m=54
